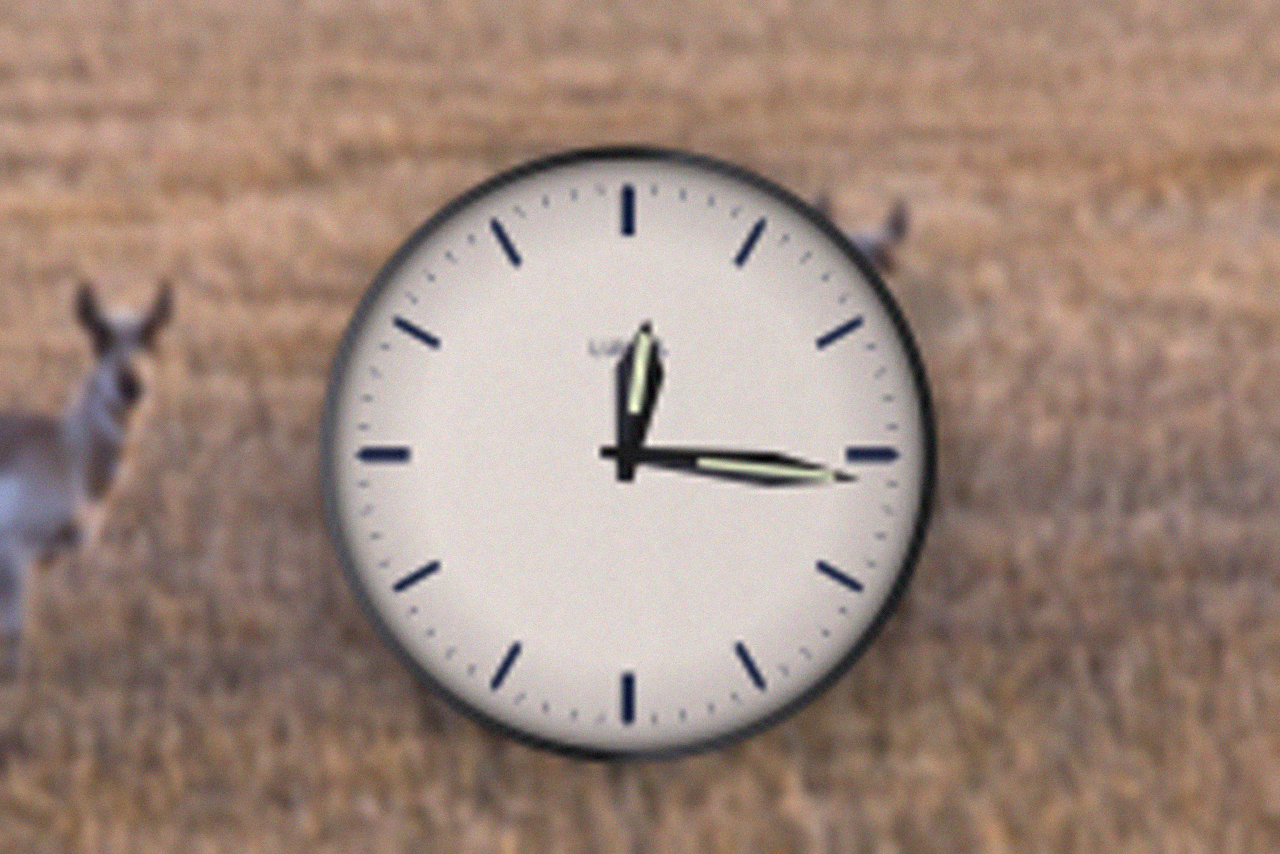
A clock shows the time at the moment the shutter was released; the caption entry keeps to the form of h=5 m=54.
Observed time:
h=12 m=16
